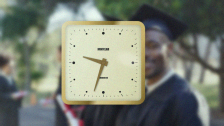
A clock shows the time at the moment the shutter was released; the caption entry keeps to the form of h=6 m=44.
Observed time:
h=9 m=33
